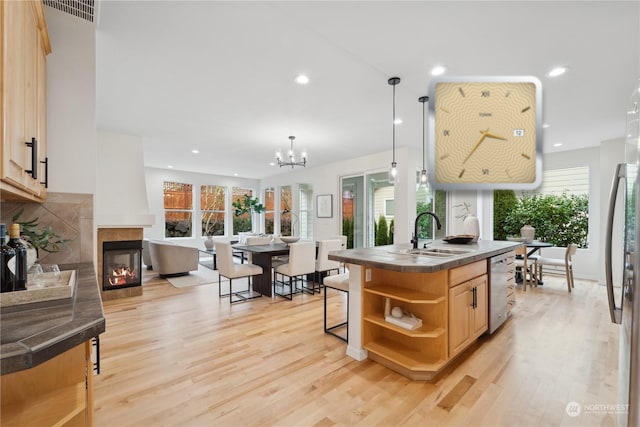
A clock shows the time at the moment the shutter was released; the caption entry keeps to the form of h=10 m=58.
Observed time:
h=3 m=36
